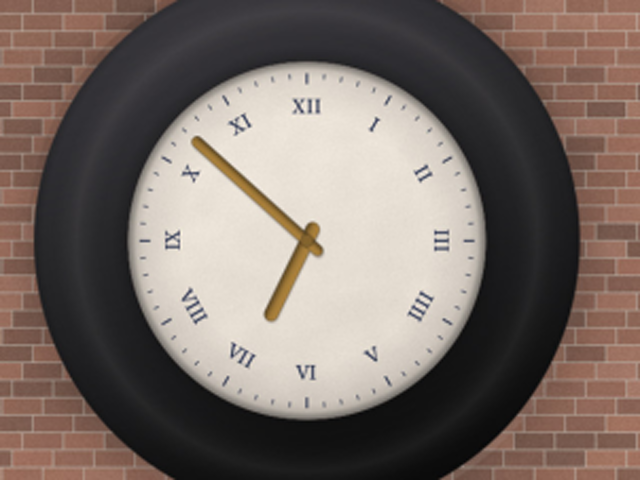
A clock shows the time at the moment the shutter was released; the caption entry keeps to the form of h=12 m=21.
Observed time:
h=6 m=52
